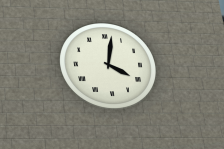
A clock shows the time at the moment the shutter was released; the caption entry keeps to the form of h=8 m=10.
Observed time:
h=4 m=2
